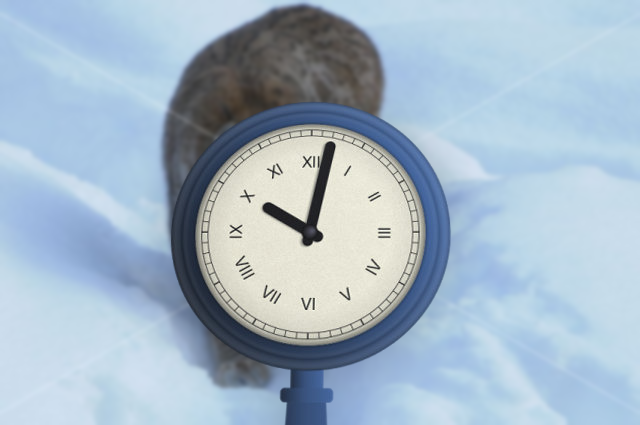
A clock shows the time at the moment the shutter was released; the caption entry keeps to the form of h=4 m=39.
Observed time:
h=10 m=2
